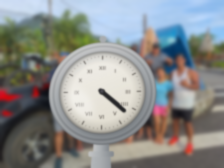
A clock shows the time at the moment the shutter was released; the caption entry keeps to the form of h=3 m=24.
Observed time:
h=4 m=22
